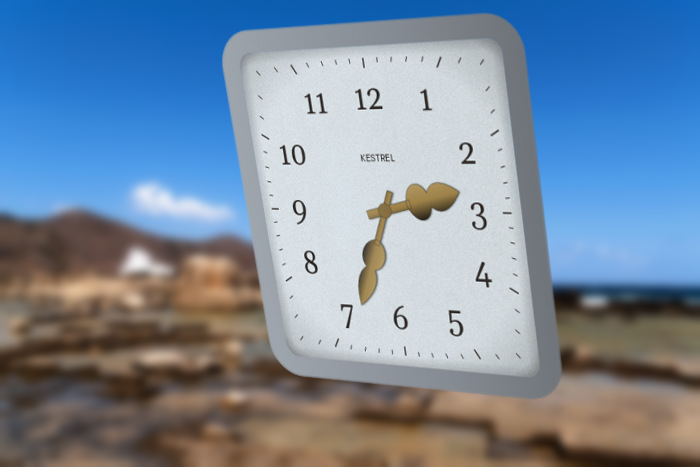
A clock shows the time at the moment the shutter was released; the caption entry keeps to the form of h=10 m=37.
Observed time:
h=2 m=34
